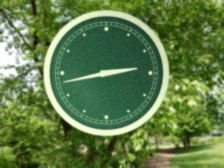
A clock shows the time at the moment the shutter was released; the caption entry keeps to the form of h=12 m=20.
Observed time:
h=2 m=43
